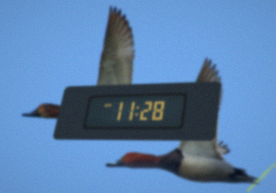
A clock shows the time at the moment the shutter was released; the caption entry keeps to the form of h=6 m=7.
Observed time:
h=11 m=28
